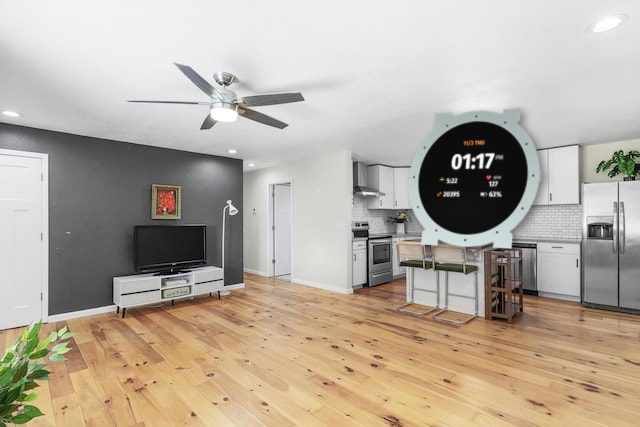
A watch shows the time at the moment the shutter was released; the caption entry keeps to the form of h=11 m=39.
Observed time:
h=1 m=17
